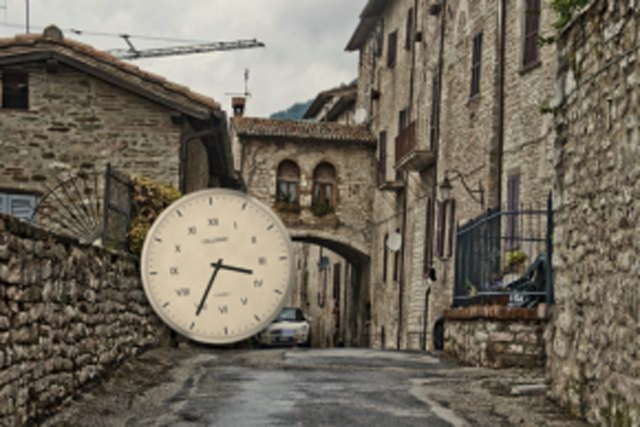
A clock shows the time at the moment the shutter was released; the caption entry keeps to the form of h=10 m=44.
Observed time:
h=3 m=35
